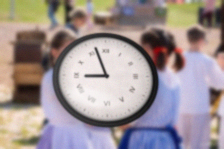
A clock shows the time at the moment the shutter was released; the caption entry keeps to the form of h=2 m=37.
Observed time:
h=8 m=57
